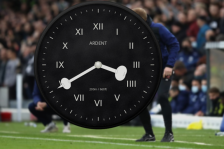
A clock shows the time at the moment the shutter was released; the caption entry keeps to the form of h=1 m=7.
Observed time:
h=3 m=40
